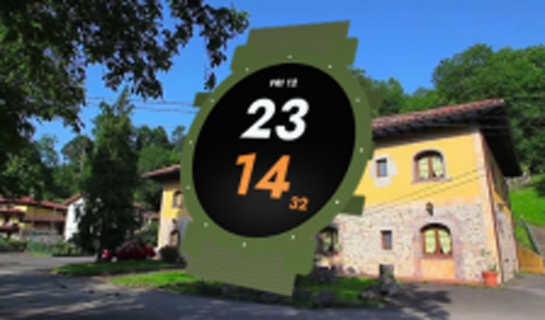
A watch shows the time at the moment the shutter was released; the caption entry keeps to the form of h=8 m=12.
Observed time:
h=23 m=14
